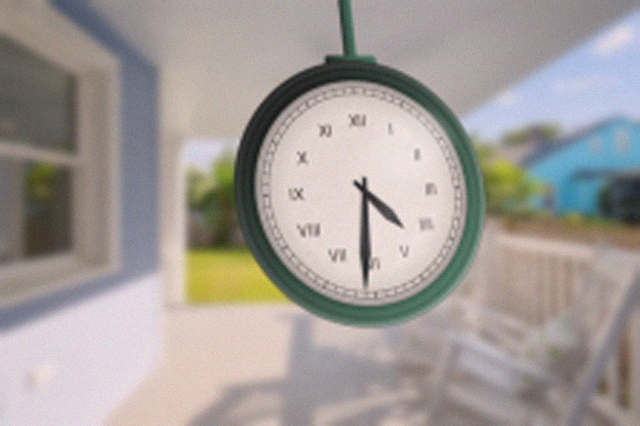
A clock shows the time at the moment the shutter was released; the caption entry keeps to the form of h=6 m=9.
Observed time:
h=4 m=31
